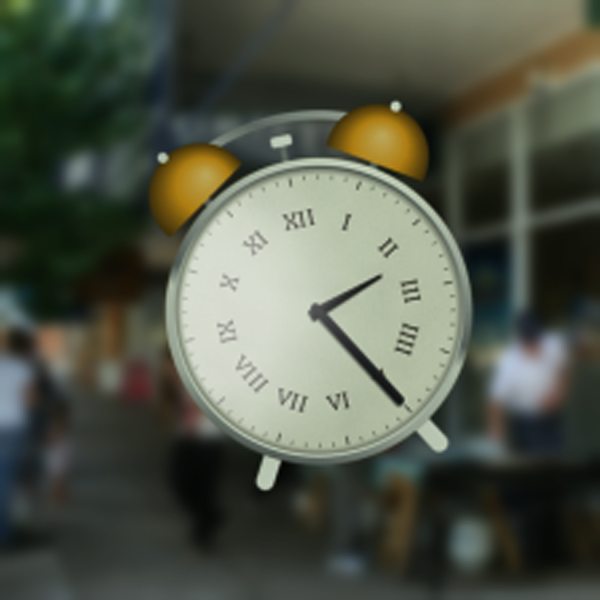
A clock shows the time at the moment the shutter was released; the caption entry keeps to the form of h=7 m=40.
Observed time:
h=2 m=25
